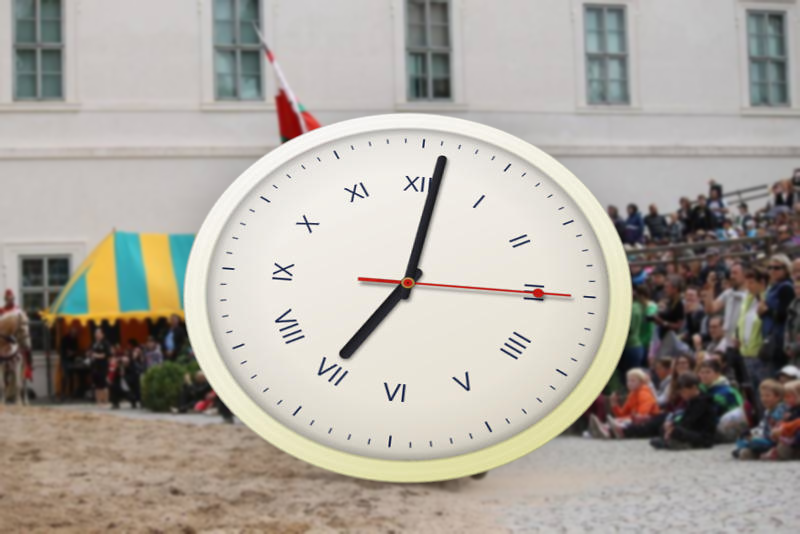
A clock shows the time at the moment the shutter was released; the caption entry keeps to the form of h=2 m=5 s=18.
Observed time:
h=7 m=1 s=15
